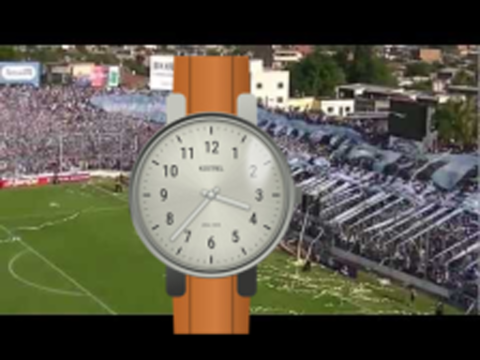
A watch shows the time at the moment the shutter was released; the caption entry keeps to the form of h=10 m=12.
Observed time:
h=3 m=37
